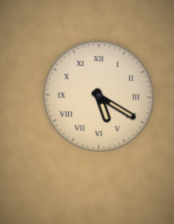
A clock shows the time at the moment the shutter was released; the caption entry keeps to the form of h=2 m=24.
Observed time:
h=5 m=20
